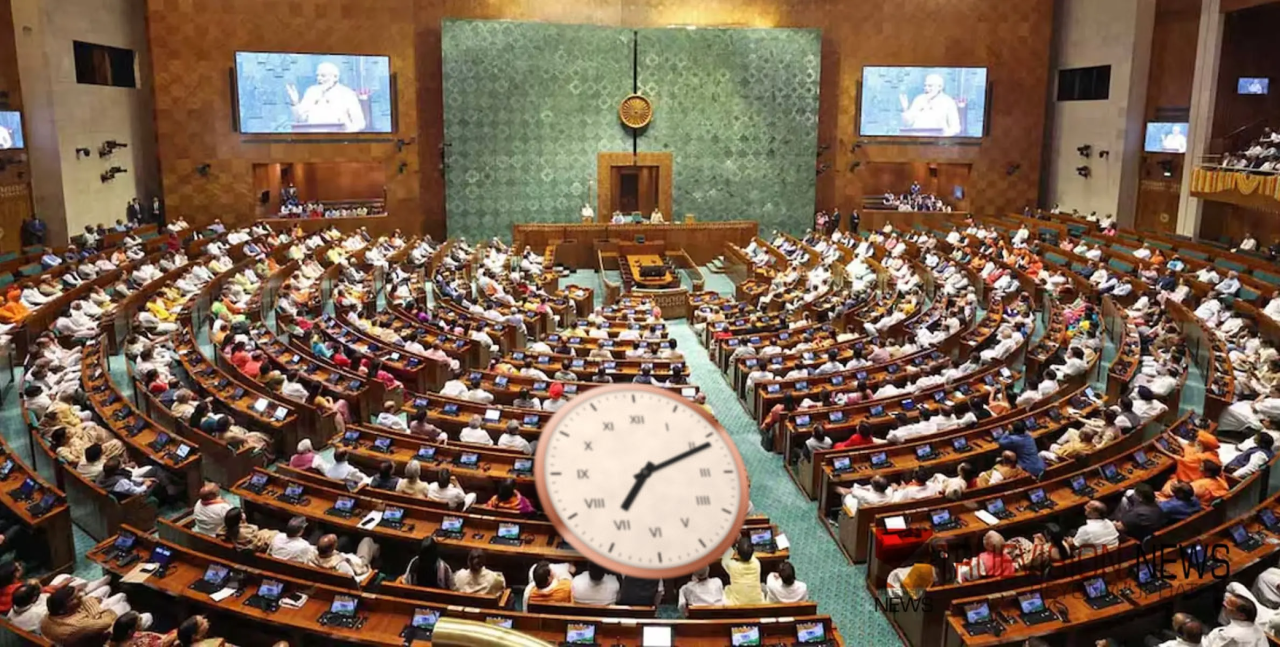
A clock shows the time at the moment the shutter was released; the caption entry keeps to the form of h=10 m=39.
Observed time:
h=7 m=11
